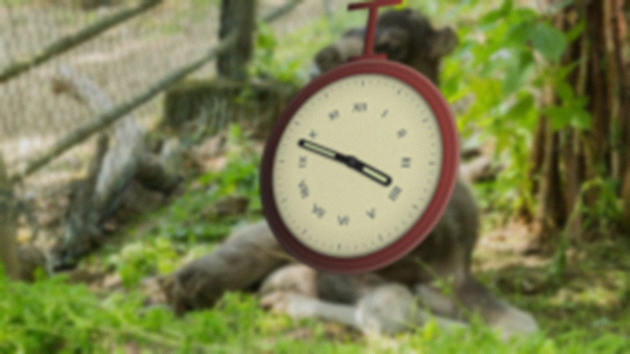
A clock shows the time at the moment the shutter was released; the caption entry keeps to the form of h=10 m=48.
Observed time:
h=3 m=48
